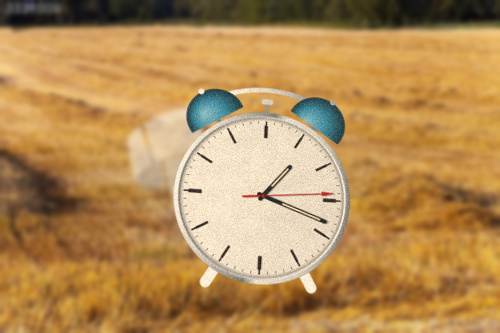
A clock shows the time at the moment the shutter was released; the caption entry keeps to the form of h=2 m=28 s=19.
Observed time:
h=1 m=18 s=14
